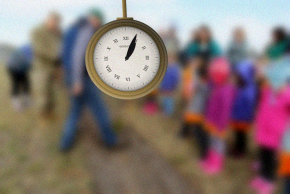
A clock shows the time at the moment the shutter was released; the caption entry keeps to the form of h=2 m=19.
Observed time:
h=1 m=4
